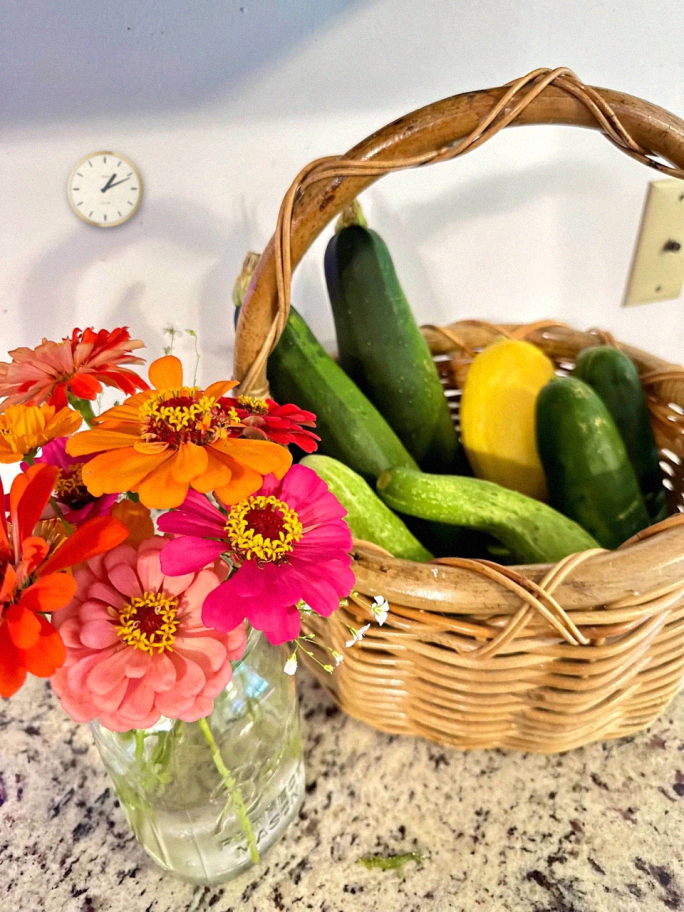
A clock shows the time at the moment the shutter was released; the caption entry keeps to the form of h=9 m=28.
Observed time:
h=1 m=11
